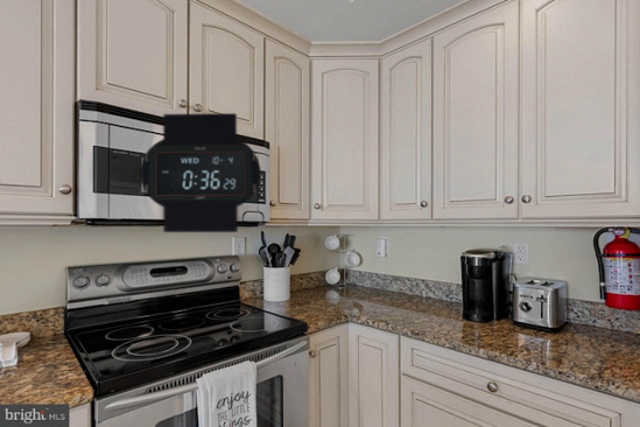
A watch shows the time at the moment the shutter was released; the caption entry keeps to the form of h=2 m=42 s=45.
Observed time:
h=0 m=36 s=29
